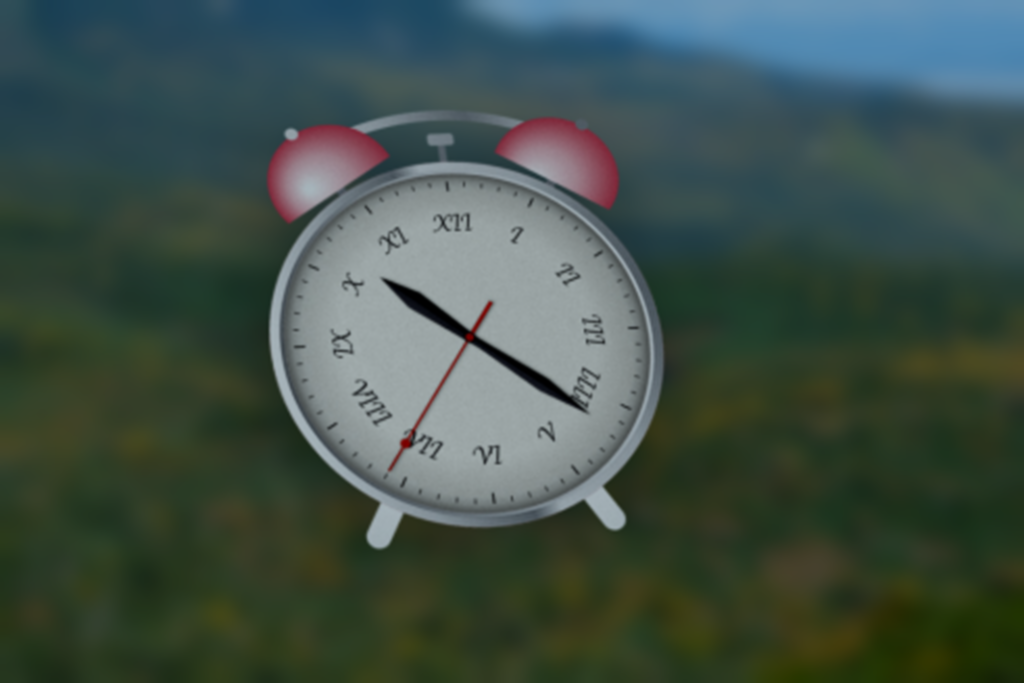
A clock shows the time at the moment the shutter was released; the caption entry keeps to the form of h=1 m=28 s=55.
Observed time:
h=10 m=21 s=36
